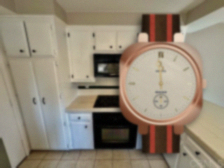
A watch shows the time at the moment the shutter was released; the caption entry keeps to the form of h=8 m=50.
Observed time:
h=11 m=59
